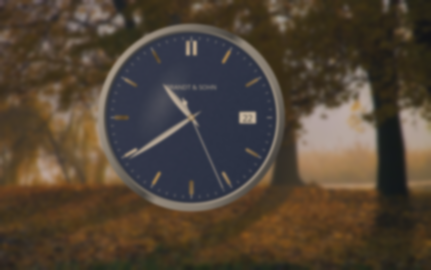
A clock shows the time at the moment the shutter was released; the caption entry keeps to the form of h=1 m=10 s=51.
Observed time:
h=10 m=39 s=26
